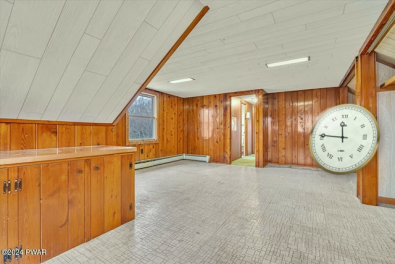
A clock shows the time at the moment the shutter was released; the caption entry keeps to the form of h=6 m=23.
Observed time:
h=11 m=46
